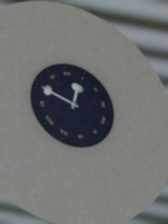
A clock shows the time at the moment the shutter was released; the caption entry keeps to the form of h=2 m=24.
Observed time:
h=12 m=50
